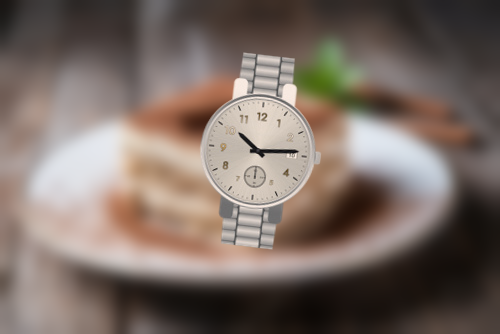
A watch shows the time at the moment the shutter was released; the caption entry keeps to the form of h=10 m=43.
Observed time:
h=10 m=14
